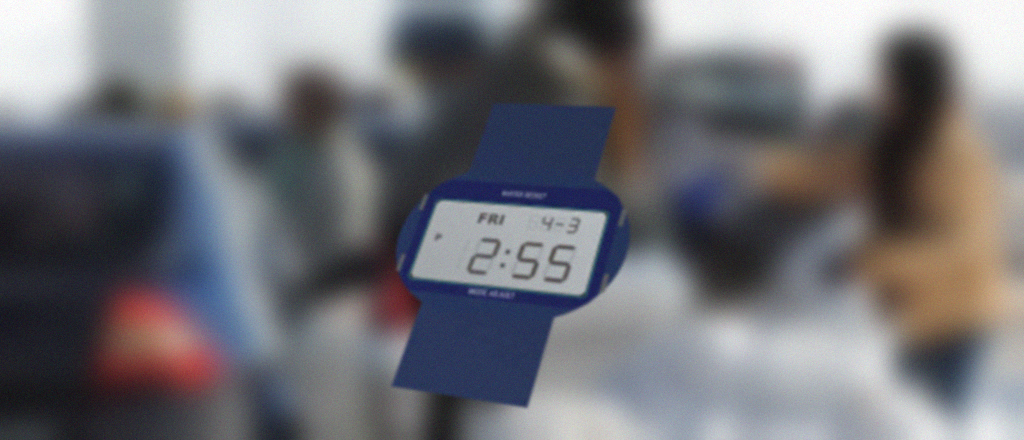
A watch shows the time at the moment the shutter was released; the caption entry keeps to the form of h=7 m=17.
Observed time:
h=2 m=55
